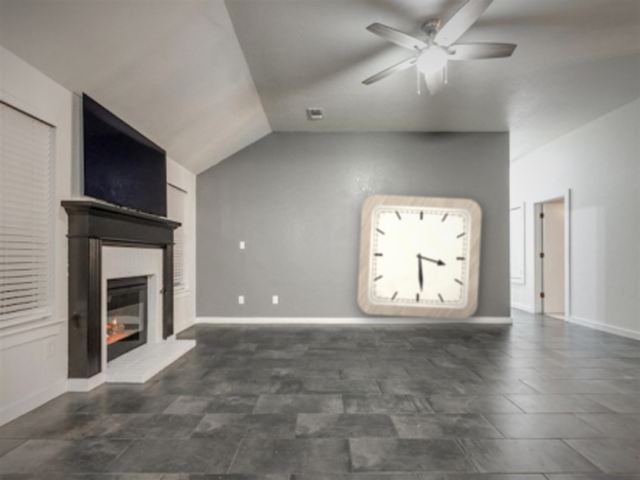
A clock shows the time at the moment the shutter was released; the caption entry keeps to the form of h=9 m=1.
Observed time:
h=3 m=29
